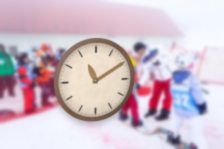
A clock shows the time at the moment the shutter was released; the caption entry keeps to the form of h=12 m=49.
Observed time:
h=11 m=10
